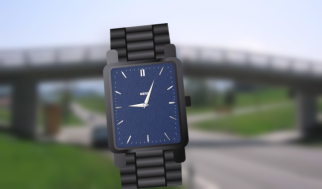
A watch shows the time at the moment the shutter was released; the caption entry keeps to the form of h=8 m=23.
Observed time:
h=9 m=4
